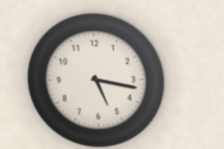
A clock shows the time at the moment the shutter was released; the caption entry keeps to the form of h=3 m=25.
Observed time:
h=5 m=17
